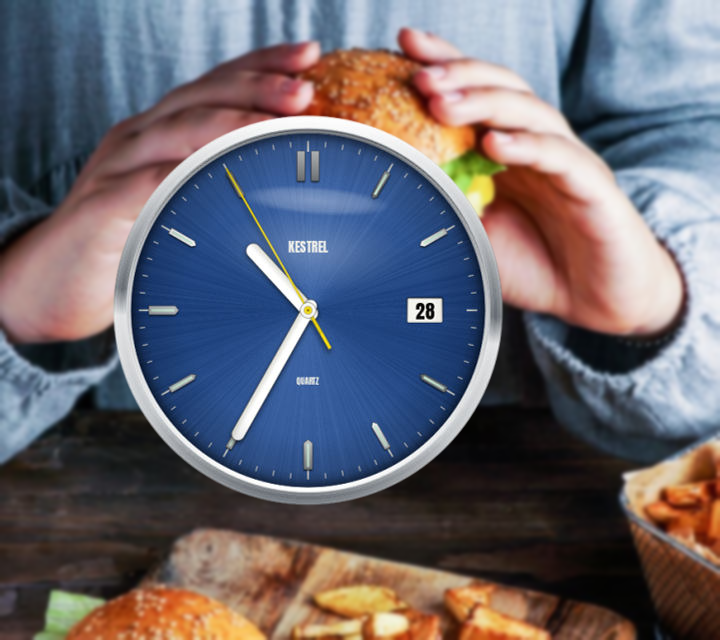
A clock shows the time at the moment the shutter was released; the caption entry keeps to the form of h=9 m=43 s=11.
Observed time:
h=10 m=34 s=55
